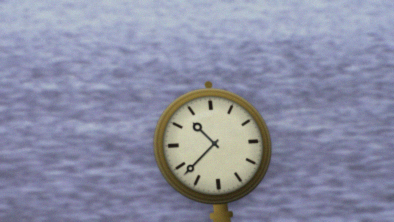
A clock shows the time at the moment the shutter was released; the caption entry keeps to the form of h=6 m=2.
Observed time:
h=10 m=38
